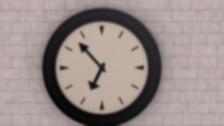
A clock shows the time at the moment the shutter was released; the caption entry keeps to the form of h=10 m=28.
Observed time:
h=6 m=53
